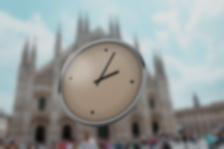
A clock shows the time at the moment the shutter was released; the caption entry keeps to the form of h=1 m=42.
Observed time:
h=2 m=3
